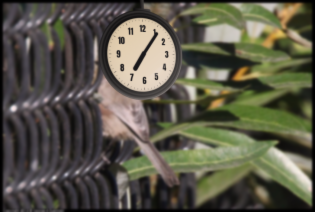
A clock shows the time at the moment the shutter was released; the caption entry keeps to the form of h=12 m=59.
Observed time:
h=7 m=6
